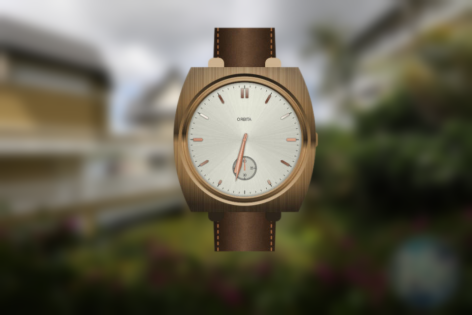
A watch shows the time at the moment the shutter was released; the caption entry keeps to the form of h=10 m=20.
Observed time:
h=6 m=32
